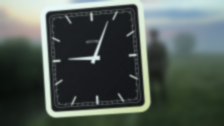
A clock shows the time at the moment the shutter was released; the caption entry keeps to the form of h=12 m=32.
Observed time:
h=9 m=4
